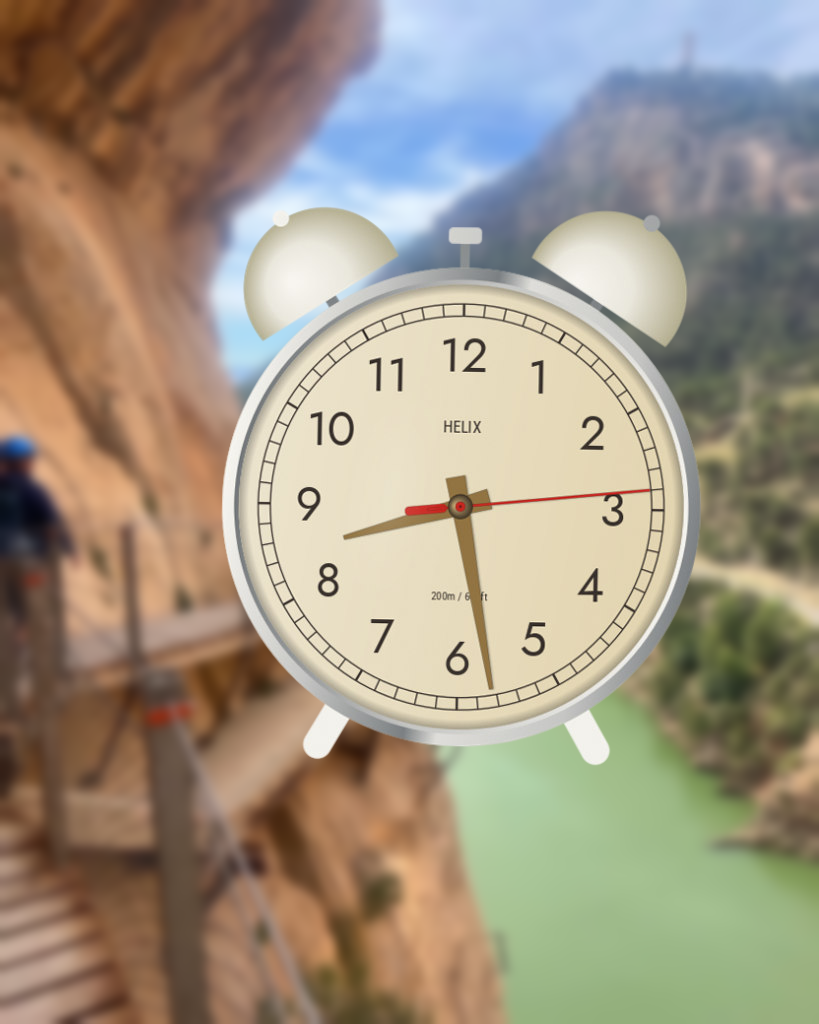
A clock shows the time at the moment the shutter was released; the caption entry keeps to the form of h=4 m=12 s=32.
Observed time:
h=8 m=28 s=14
